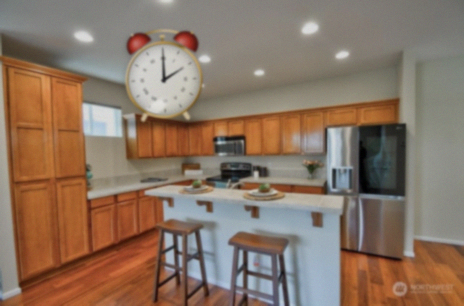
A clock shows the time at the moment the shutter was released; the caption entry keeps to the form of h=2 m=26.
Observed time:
h=2 m=0
